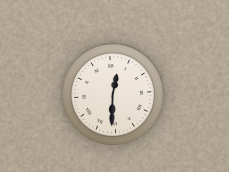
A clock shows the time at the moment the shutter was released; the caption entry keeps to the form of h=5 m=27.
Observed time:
h=12 m=31
